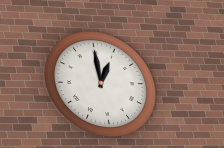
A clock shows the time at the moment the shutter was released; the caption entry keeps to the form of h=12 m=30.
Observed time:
h=1 m=0
